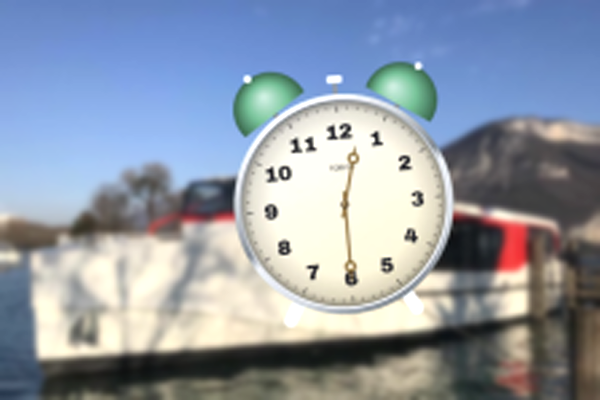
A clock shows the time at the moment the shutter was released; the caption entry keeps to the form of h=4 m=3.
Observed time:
h=12 m=30
